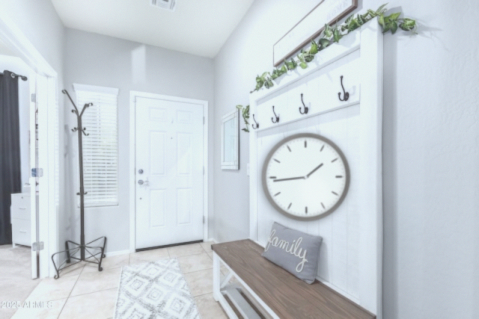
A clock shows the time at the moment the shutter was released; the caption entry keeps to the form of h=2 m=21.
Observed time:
h=1 m=44
